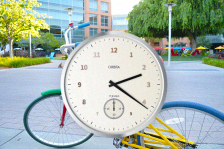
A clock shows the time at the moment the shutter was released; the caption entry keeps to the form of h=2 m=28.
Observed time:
h=2 m=21
